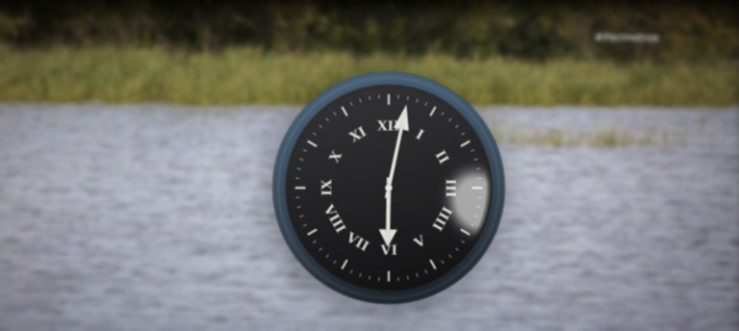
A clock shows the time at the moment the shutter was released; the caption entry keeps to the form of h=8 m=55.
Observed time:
h=6 m=2
